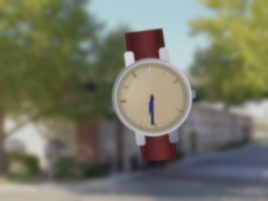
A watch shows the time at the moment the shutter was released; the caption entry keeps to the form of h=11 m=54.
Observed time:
h=6 m=31
